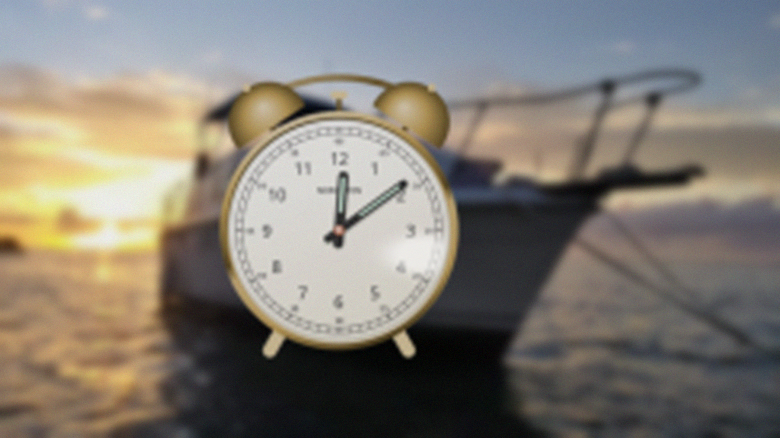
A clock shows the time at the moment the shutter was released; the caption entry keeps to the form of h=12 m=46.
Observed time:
h=12 m=9
